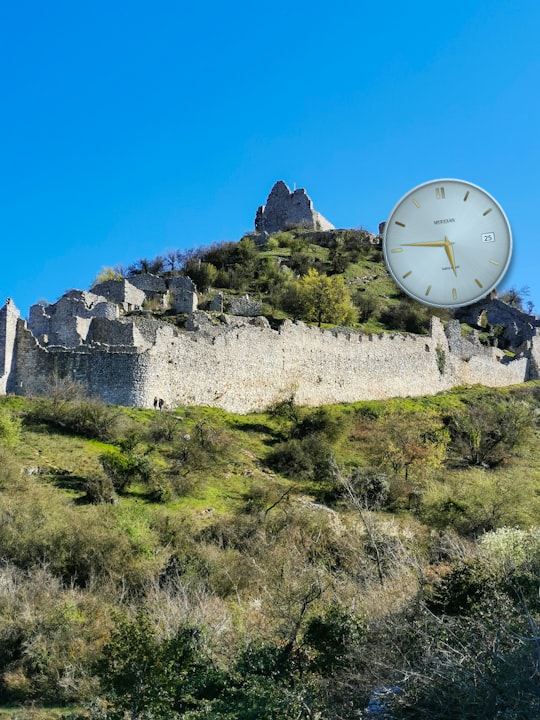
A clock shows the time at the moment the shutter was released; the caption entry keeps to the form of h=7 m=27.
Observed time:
h=5 m=46
